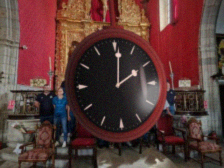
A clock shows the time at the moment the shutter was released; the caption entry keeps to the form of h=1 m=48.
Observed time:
h=2 m=1
